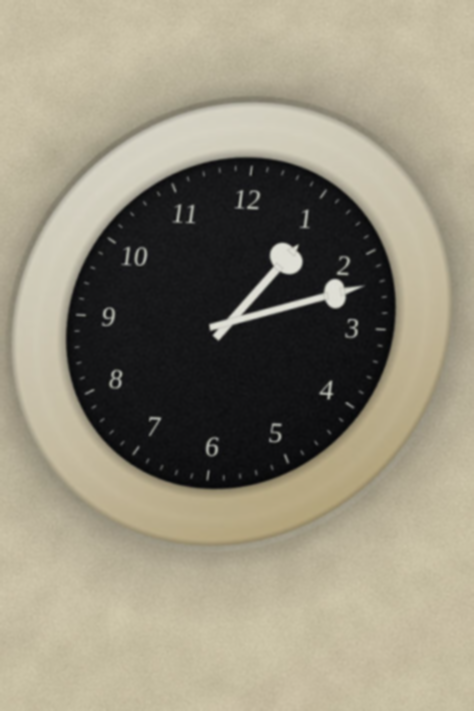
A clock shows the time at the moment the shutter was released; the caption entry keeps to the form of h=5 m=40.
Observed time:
h=1 m=12
